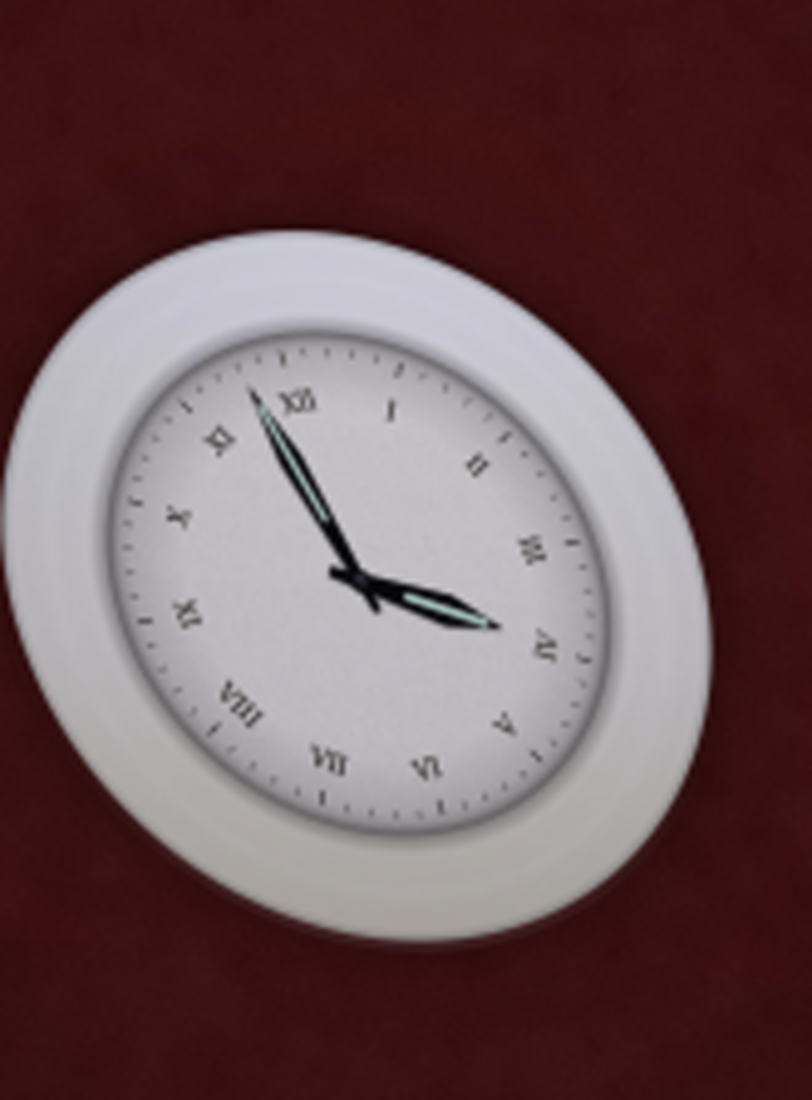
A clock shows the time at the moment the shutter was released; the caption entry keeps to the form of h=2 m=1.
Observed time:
h=3 m=58
